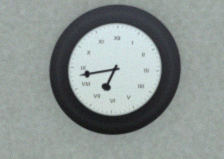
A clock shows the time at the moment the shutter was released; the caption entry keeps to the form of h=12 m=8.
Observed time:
h=6 m=43
